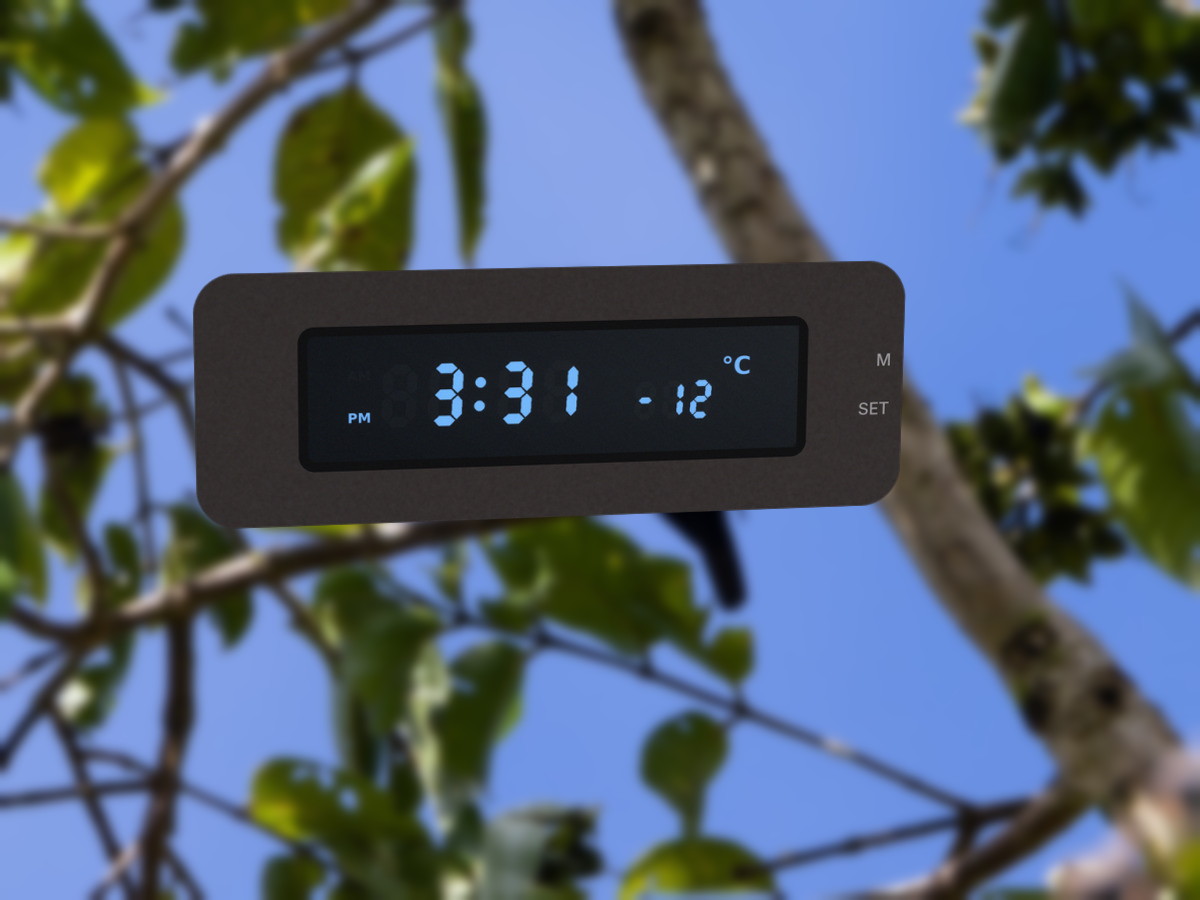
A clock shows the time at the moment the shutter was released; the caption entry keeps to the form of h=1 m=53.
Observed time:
h=3 m=31
